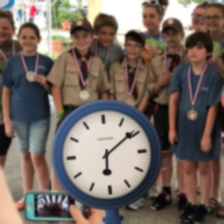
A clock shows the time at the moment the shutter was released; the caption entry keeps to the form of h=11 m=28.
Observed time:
h=6 m=9
